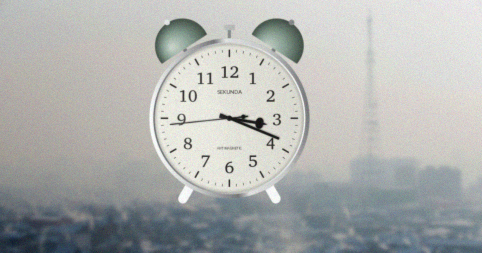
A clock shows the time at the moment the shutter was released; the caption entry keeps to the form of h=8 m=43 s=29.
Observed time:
h=3 m=18 s=44
